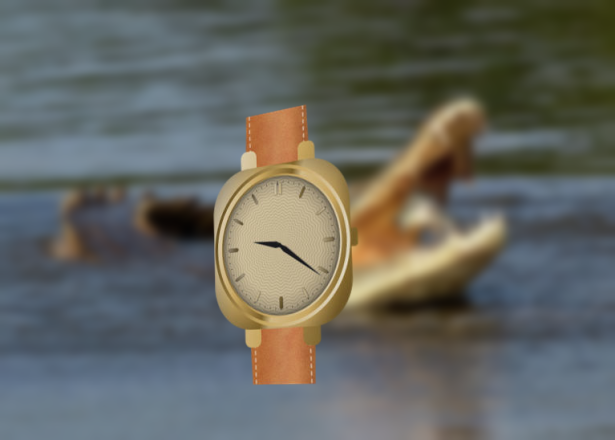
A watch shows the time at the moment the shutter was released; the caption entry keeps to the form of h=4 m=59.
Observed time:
h=9 m=21
